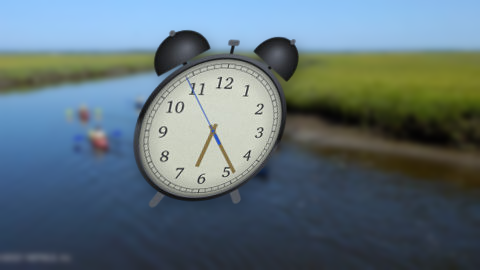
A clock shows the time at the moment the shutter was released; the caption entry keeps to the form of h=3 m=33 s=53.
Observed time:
h=6 m=23 s=54
